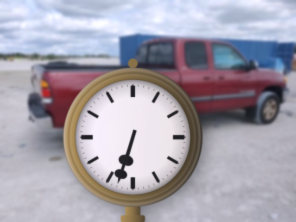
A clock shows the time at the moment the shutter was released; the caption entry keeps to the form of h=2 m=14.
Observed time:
h=6 m=33
